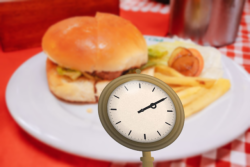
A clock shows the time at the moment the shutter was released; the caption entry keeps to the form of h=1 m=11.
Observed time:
h=2 m=10
